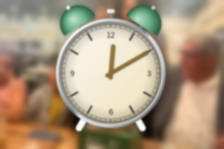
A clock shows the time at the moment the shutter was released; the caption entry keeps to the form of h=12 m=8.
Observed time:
h=12 m=10
